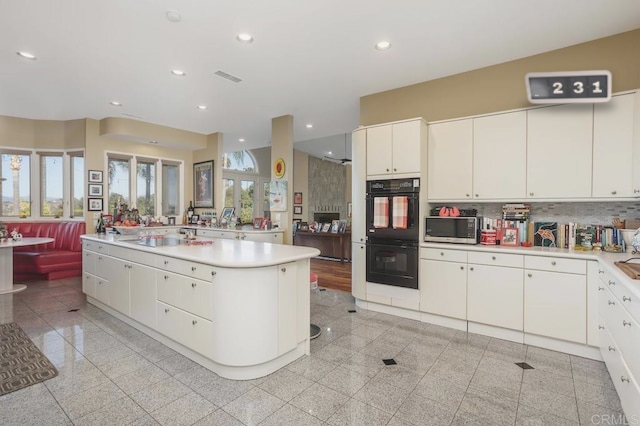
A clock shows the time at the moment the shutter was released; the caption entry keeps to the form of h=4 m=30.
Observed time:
h=2 m=31
